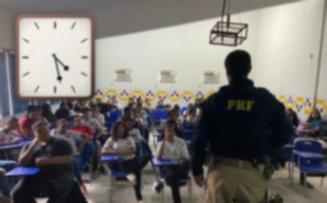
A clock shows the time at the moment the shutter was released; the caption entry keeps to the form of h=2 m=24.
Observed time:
h=4 m=28
